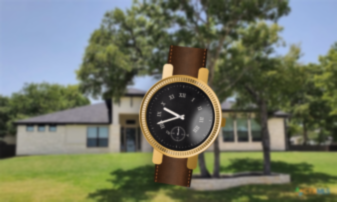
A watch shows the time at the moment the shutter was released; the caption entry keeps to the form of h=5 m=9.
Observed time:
h=9 m=41
